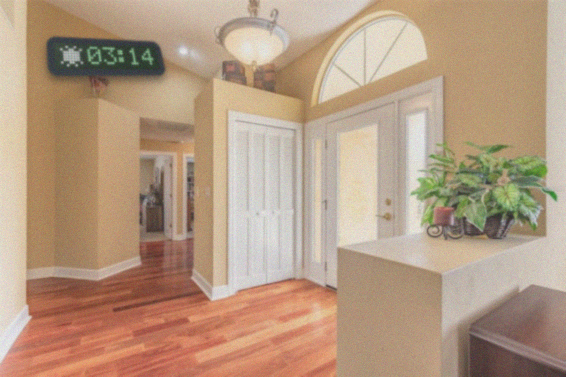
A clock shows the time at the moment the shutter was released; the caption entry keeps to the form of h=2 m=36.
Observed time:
h=3 m=14
